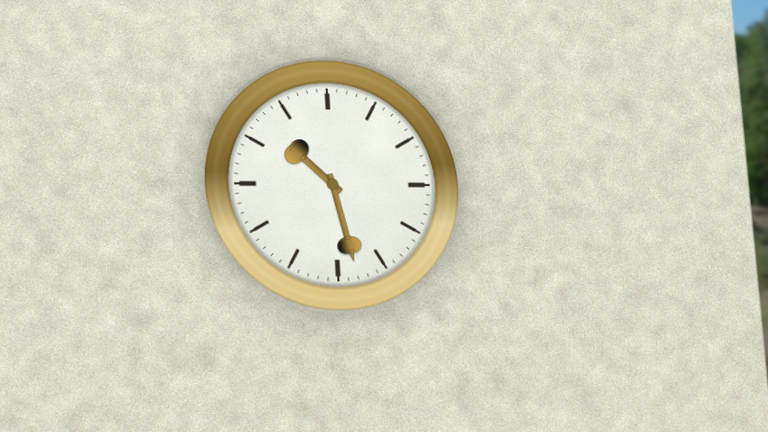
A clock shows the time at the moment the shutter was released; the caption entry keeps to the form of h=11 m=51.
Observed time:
h=10 m=28
